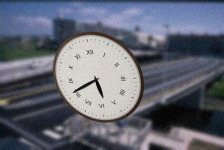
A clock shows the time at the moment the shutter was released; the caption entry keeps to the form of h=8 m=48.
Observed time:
h=5 m=41
